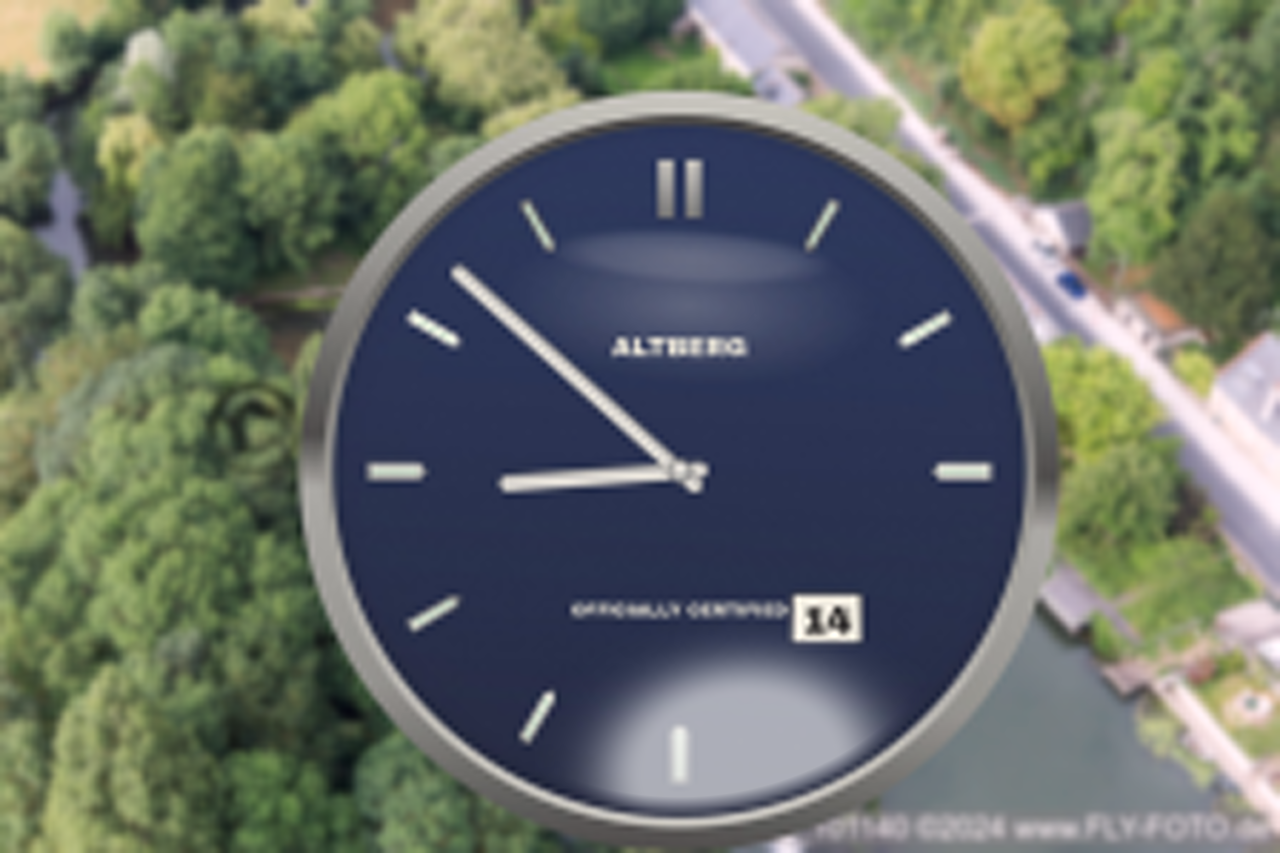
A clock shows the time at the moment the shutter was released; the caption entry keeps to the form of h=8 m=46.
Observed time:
h=8 m=52
